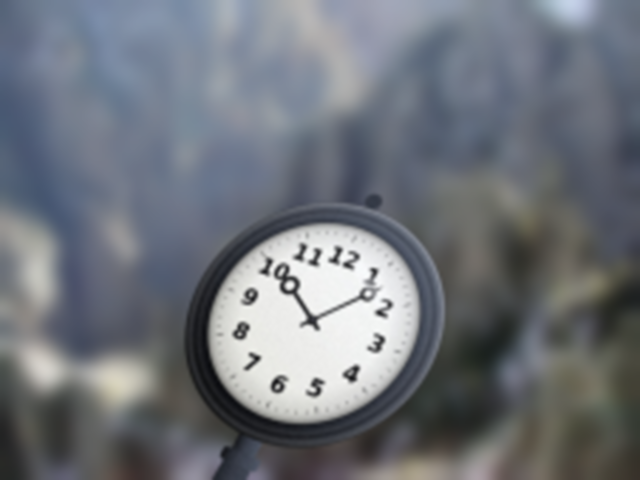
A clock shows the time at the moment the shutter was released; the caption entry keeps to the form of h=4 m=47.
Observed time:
h=10 m=7
